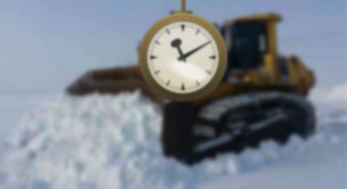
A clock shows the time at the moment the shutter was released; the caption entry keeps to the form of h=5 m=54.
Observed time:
h=11 m=10
